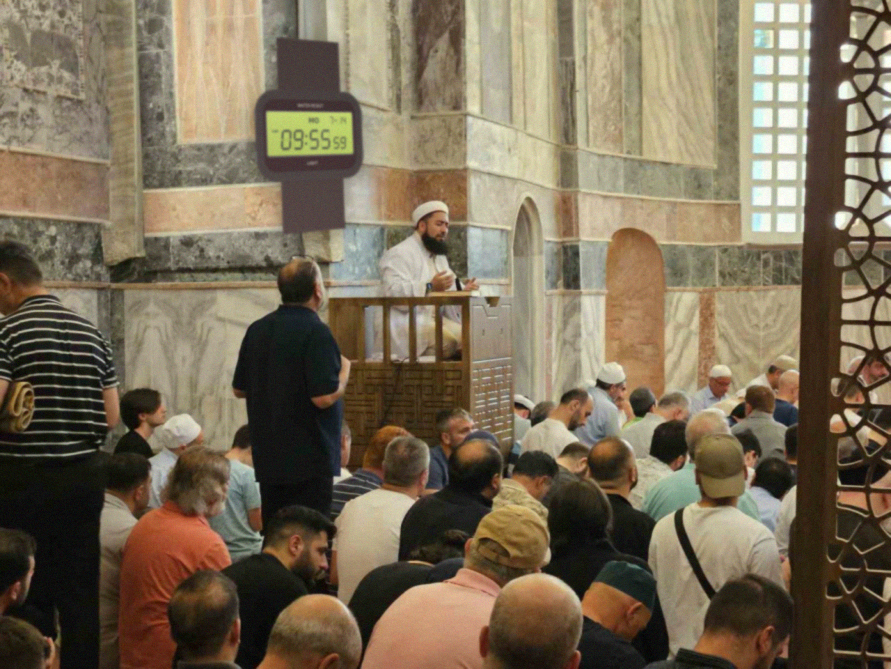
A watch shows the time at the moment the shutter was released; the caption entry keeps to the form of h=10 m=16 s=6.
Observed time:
h=9 m=55 s=59
